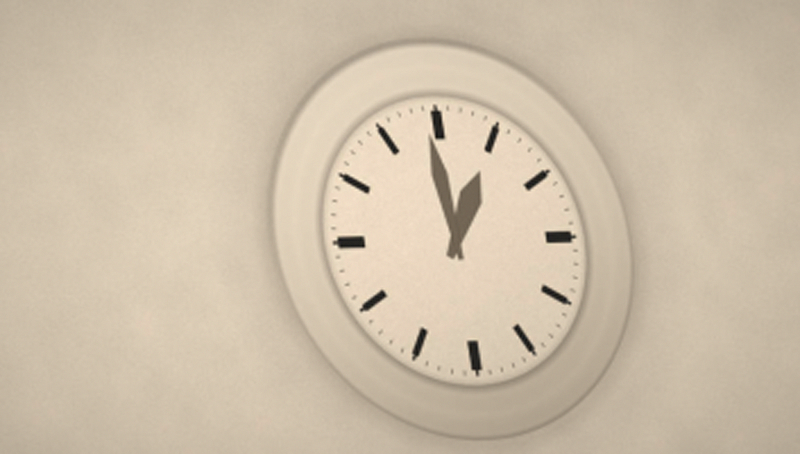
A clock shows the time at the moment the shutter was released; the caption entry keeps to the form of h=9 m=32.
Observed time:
h=12 m=59
